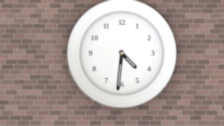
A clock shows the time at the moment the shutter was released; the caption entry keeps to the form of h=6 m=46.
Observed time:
h=4 m=31
